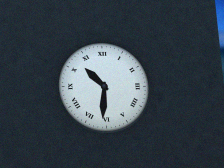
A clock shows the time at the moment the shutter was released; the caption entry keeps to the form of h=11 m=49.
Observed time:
h=10 m=31
